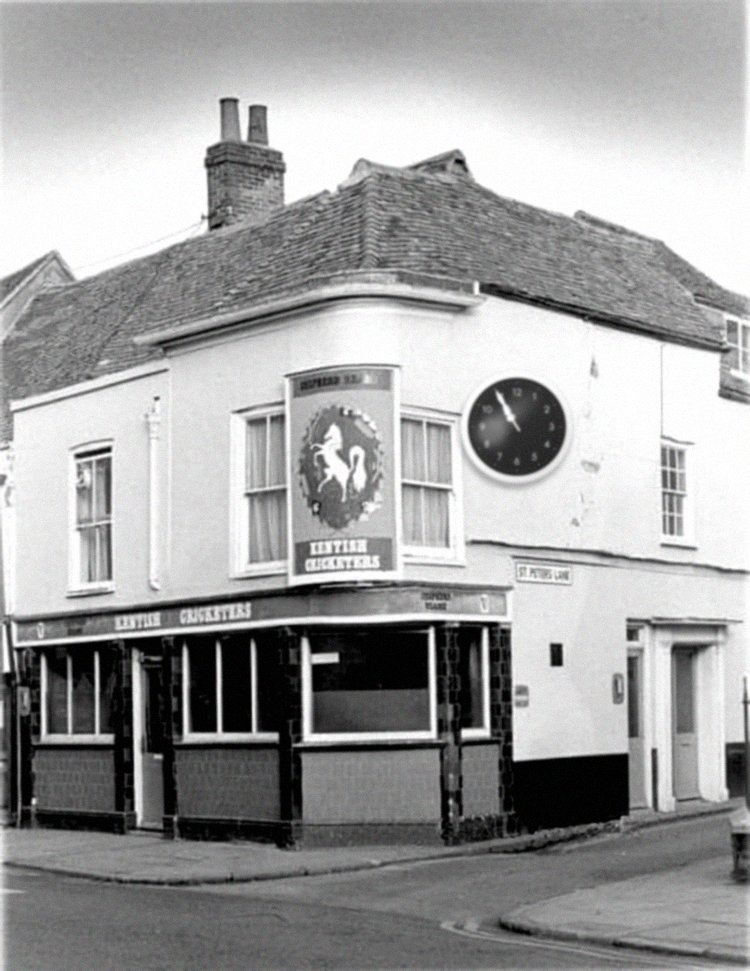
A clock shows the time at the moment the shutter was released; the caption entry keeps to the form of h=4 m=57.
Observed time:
h=10 m=55
